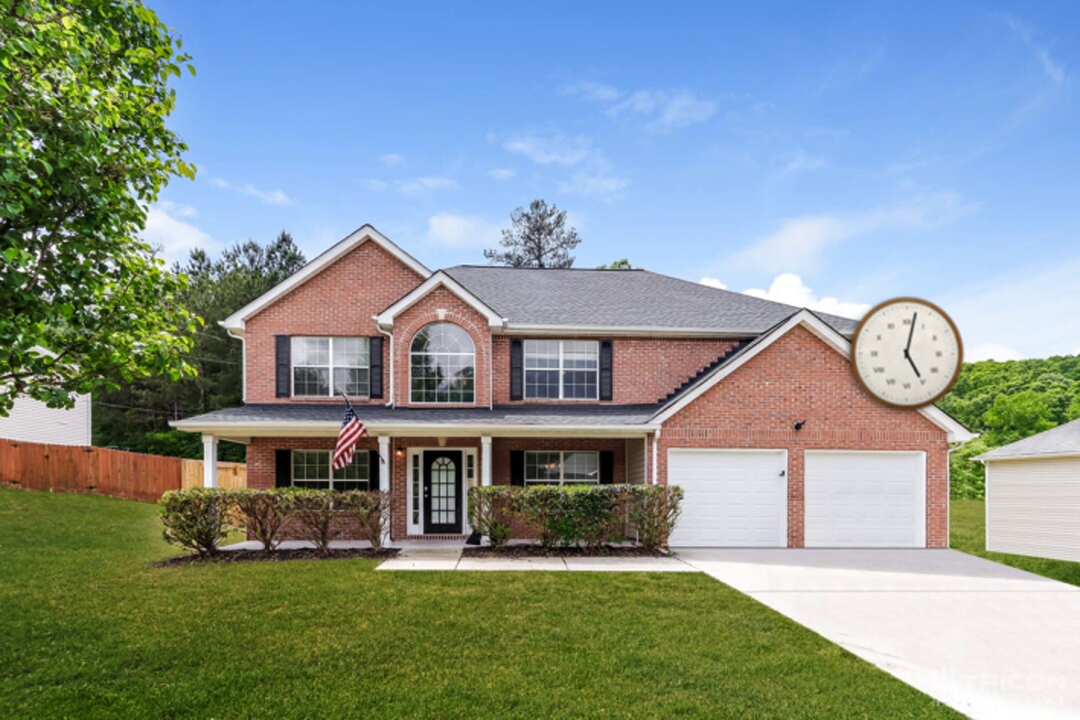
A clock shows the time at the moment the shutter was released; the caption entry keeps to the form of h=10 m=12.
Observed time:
h=5 m=2
